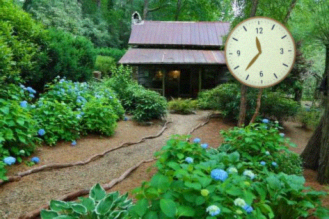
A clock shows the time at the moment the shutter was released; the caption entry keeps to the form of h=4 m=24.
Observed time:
h=11 m=37
